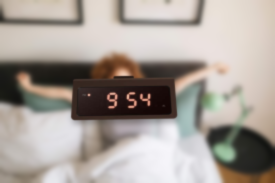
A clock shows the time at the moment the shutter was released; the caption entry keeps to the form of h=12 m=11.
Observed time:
h=9 m=54
